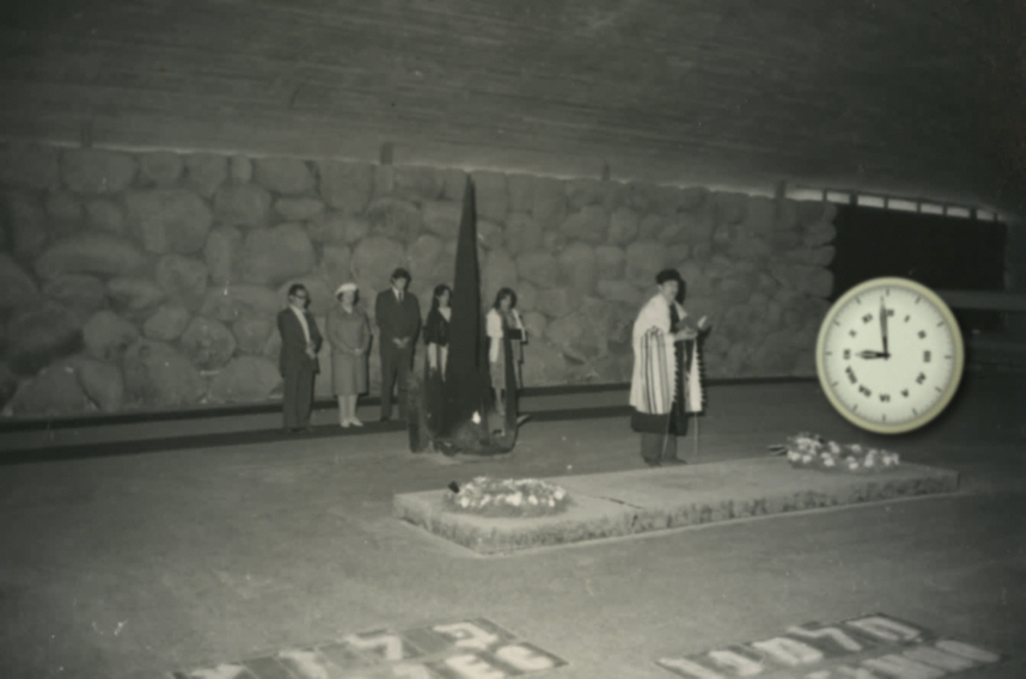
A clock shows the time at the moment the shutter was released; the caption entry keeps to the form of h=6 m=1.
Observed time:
h=8 m=59
